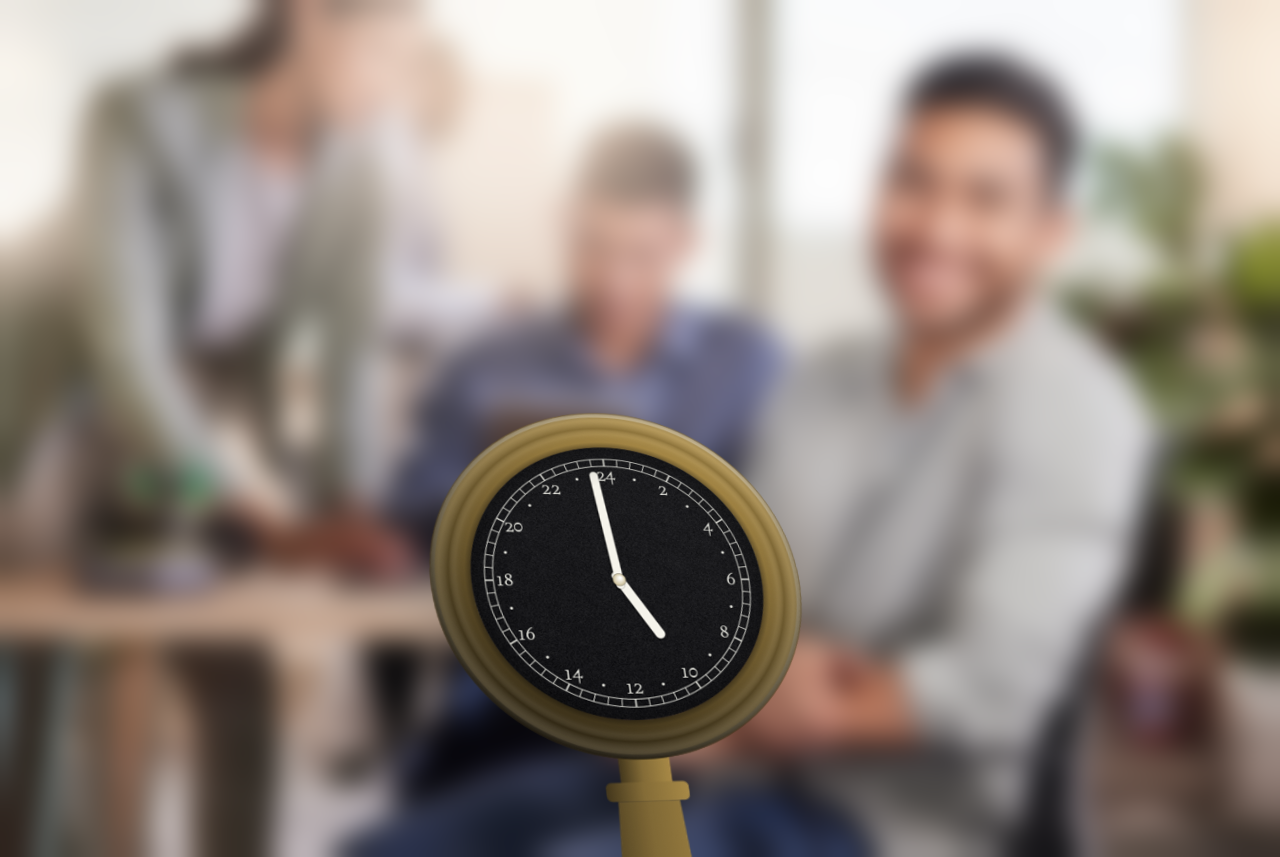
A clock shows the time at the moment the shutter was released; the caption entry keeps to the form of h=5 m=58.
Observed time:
h=9 m=59
